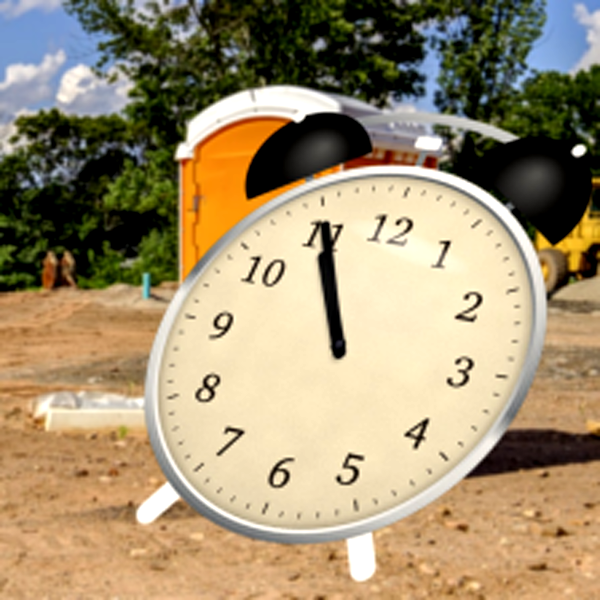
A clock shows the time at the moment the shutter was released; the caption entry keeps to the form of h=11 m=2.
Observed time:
h=10 m=55
